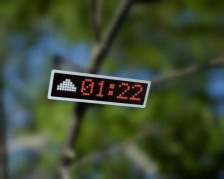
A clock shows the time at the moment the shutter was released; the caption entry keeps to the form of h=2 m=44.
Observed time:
h=1 m=22
